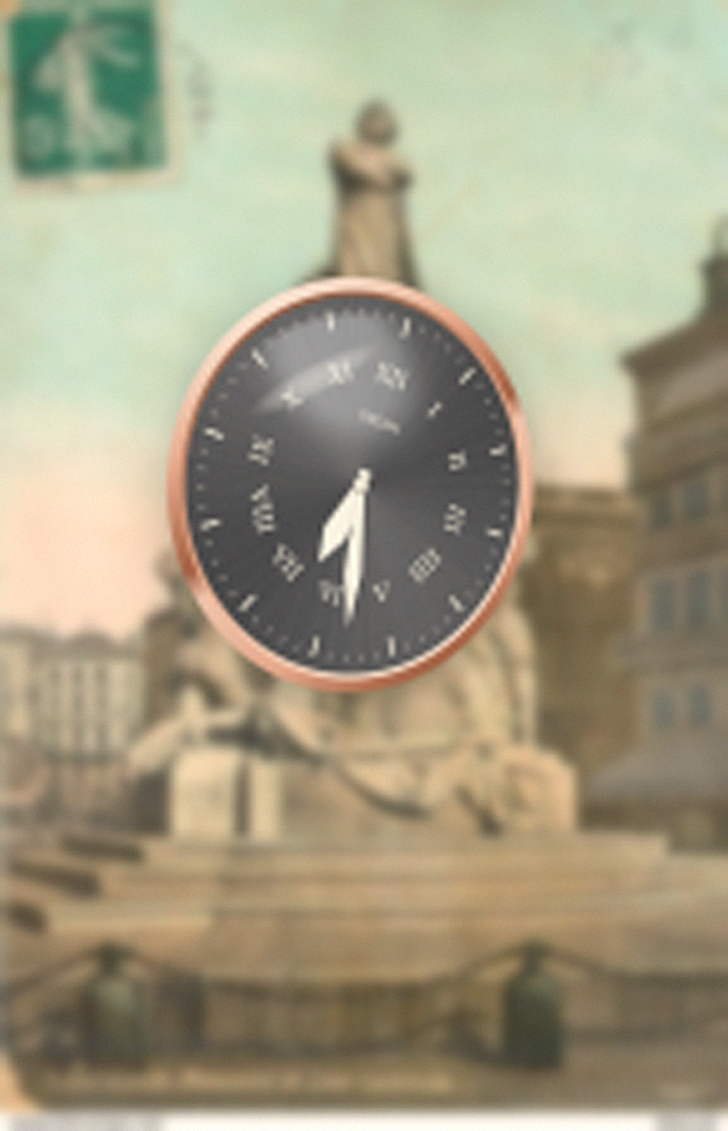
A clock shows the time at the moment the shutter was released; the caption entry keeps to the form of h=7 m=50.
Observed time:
h=6 m=28
